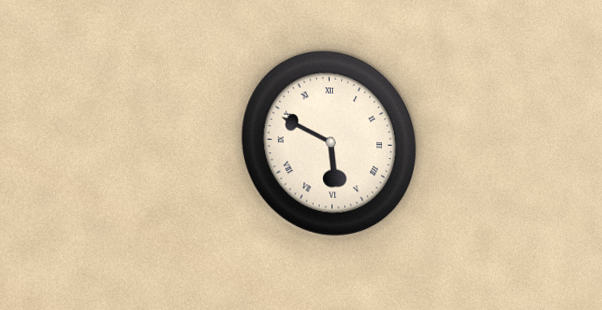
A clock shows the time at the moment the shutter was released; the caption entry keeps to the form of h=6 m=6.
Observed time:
h=5 m=49
